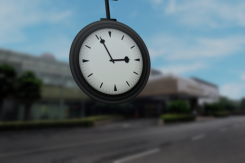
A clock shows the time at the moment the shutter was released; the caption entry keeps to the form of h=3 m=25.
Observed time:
h=2 m=56
